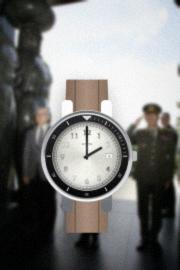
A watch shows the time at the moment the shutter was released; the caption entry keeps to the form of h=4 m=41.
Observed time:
h=2 m=0
